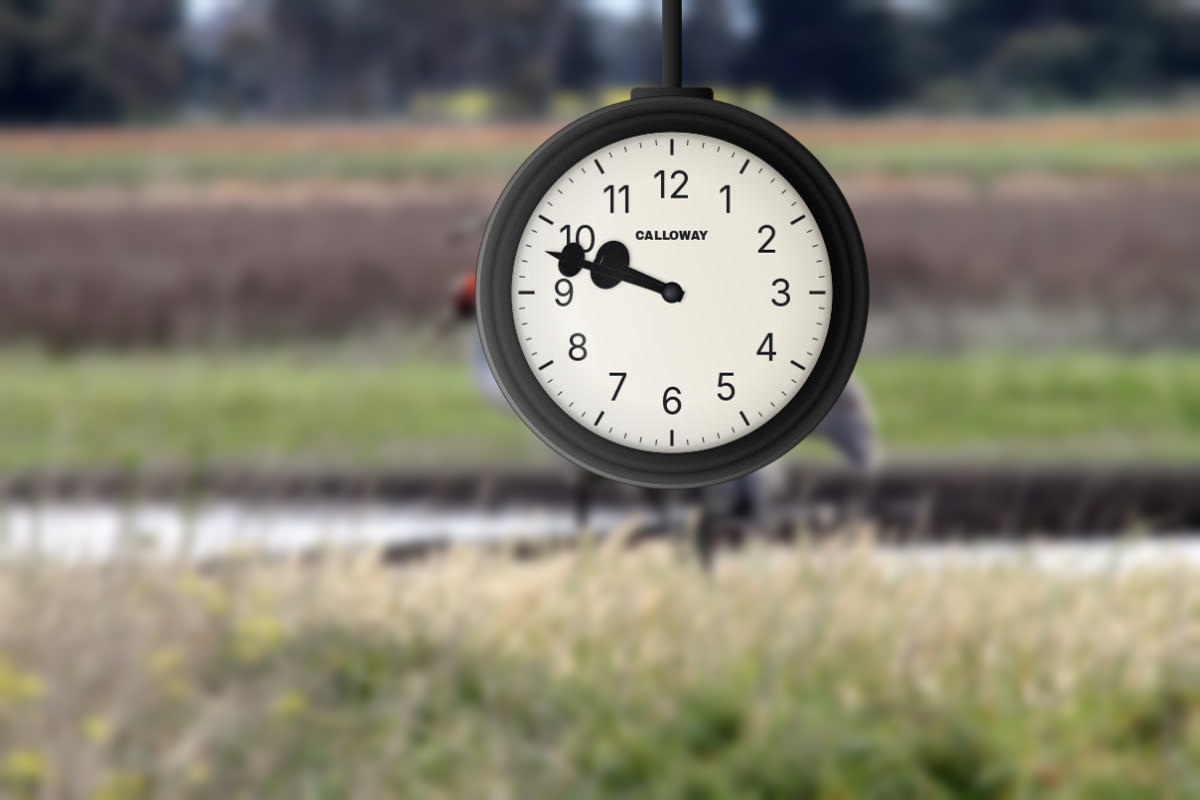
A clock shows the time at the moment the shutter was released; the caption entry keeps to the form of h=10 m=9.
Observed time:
h=9 m=48
